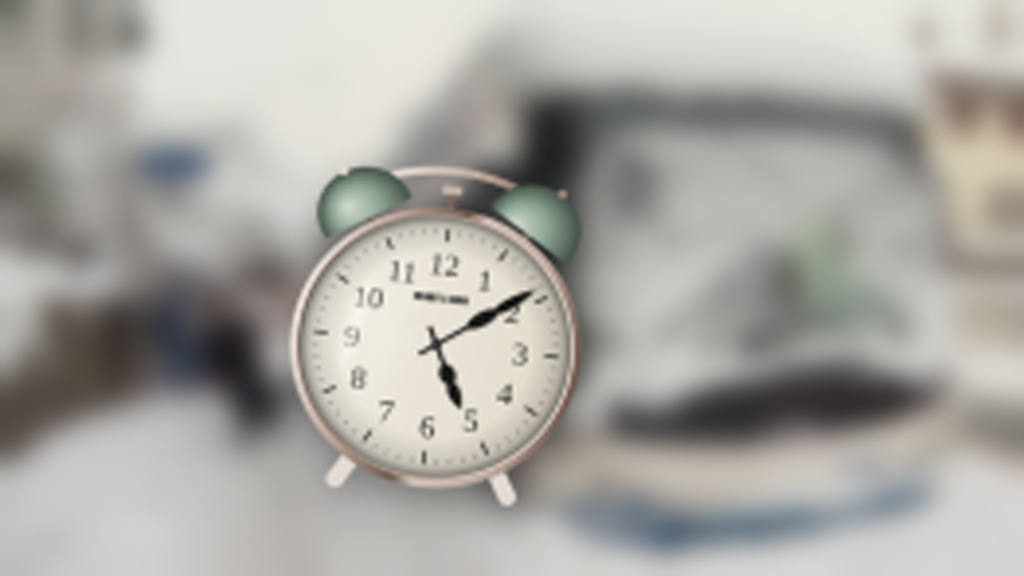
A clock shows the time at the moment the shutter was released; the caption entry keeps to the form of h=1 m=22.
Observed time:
h=5 m=9
